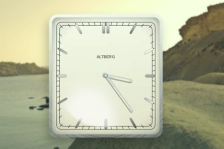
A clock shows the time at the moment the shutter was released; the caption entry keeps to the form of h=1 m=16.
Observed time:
h=3 m=24
